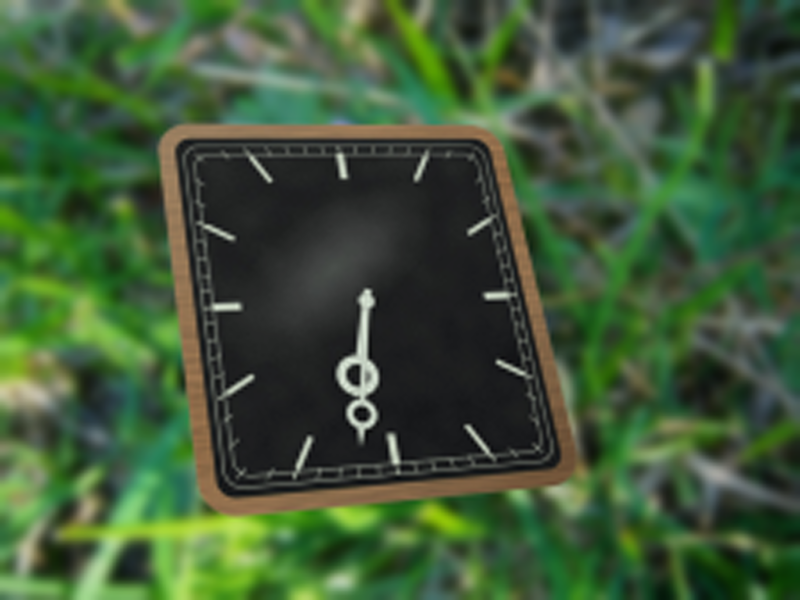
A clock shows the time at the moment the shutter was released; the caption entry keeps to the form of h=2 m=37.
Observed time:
h=6 m=32
